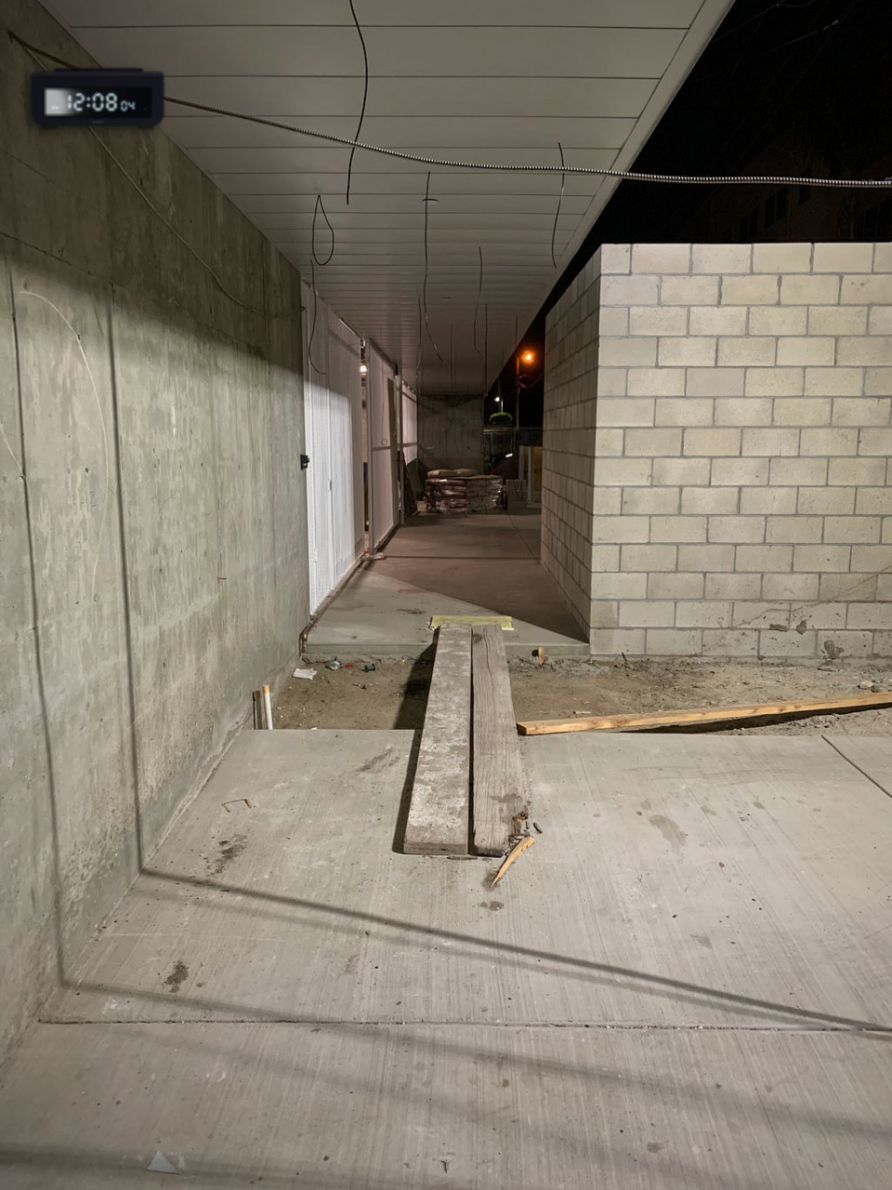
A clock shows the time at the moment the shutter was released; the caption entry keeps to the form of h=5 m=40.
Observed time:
h=12 m=8
